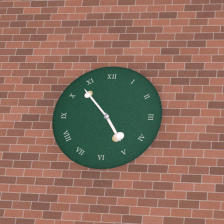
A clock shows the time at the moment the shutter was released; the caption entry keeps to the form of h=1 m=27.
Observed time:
h=4 m=53
